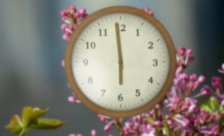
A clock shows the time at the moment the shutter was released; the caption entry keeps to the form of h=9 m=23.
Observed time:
h=5 m=59
